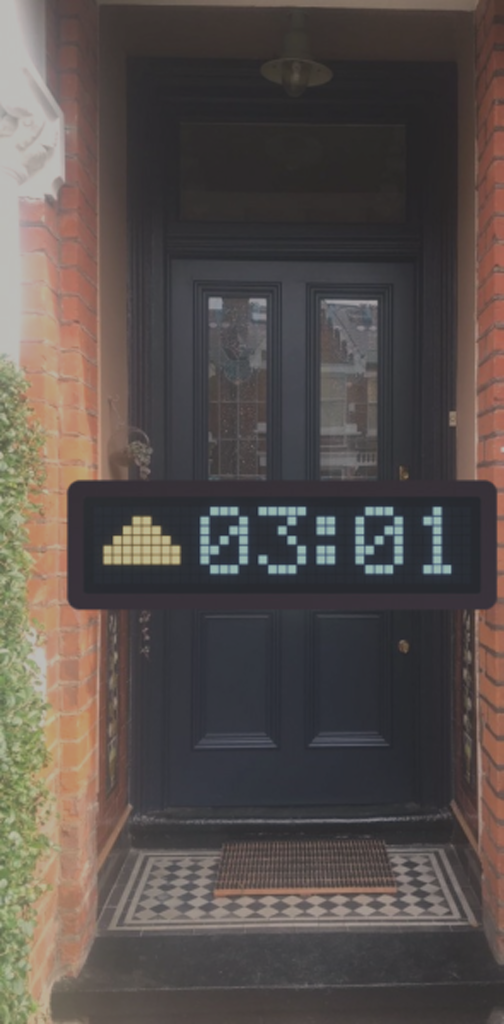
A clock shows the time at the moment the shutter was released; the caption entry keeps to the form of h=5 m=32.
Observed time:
h=3 m=1
